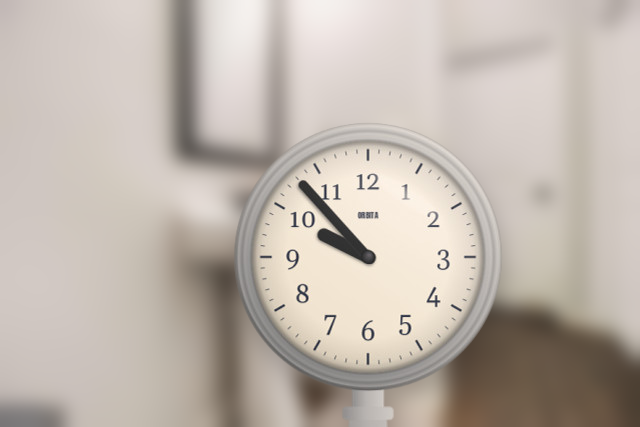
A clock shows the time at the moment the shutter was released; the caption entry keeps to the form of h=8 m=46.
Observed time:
h=9 m=53
